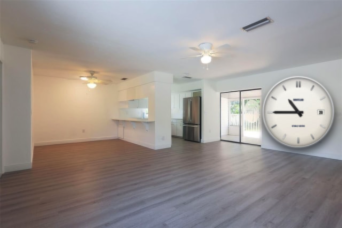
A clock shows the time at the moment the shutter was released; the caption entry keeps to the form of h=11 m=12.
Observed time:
h=10 m=45
